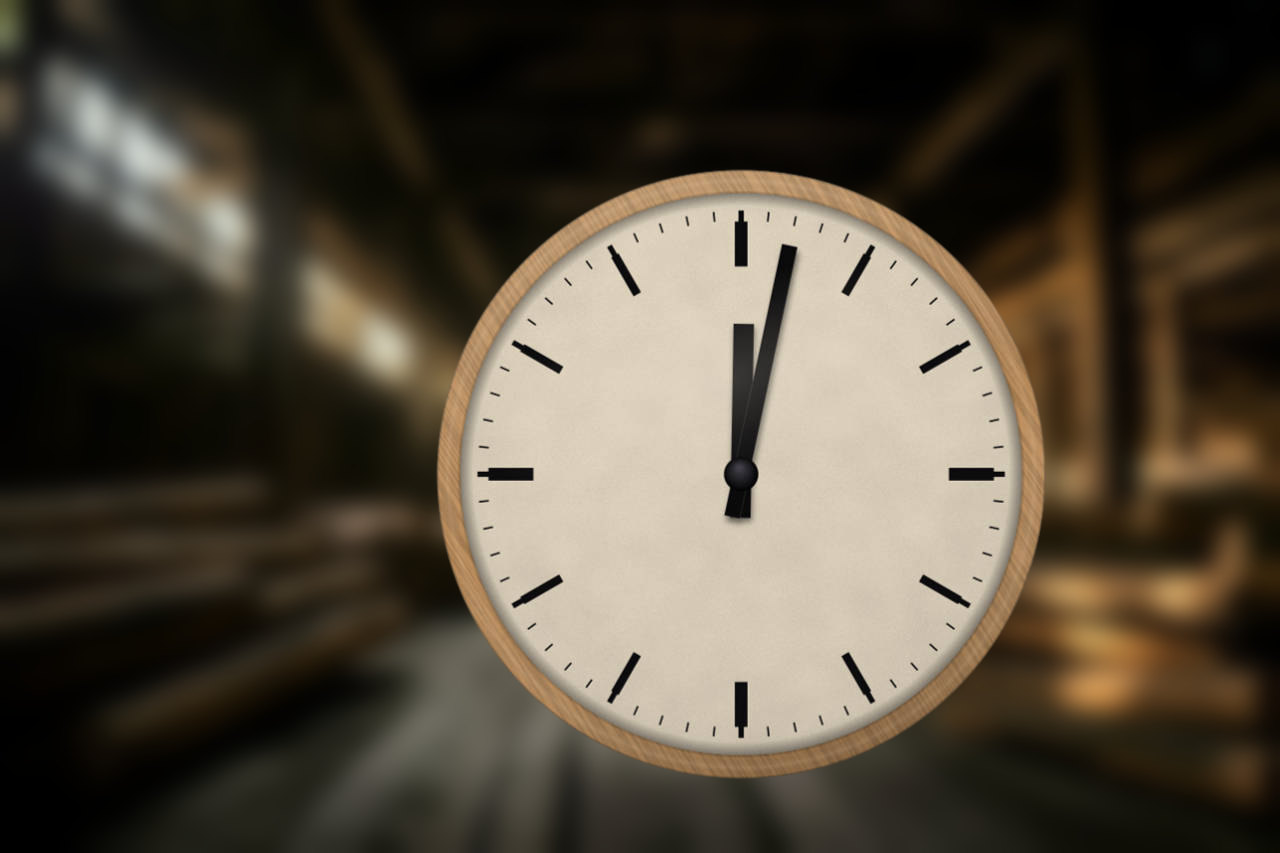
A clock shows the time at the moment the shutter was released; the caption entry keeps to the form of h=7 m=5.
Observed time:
h=12 m=2
